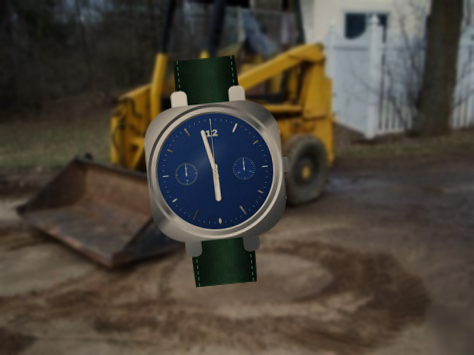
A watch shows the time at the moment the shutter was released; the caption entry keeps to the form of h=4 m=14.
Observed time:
h=5 m=58
